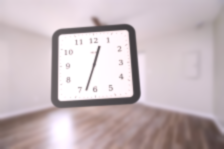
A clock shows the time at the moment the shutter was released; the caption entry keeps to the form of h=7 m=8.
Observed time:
h=12 m=33
